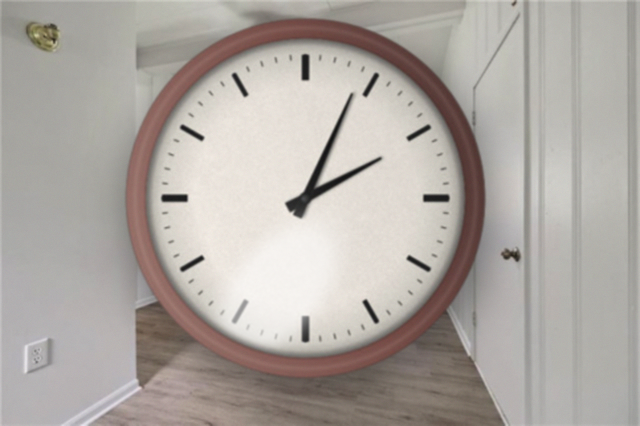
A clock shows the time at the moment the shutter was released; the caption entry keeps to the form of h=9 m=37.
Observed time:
h=2 m=4
